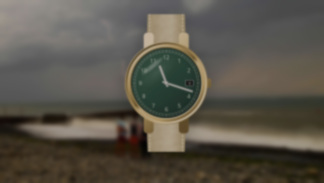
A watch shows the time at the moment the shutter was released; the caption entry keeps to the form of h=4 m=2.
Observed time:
h=11 m=18
